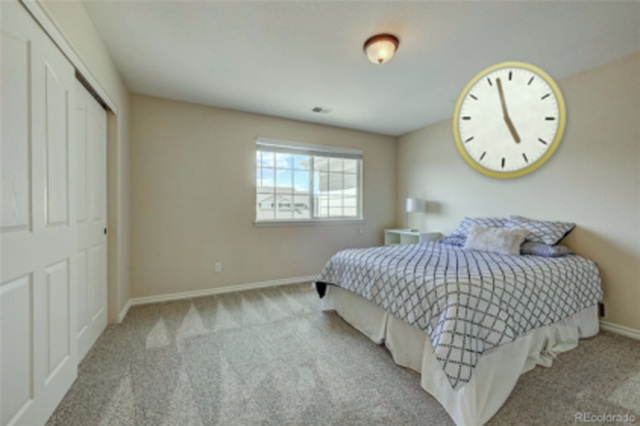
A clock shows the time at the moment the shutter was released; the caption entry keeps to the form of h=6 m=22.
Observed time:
h=4 m=57
